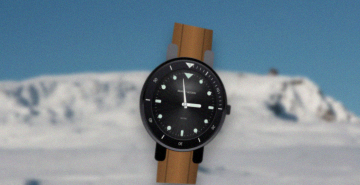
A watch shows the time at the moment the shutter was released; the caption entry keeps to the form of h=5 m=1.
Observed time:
h=2 m=58
